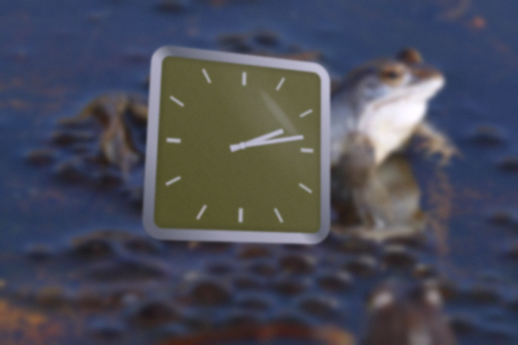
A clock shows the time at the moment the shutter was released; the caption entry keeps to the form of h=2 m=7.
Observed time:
h=2 m=13
